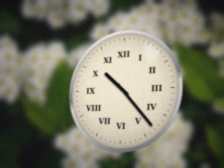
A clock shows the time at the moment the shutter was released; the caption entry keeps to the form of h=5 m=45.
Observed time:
h=10 m=23
